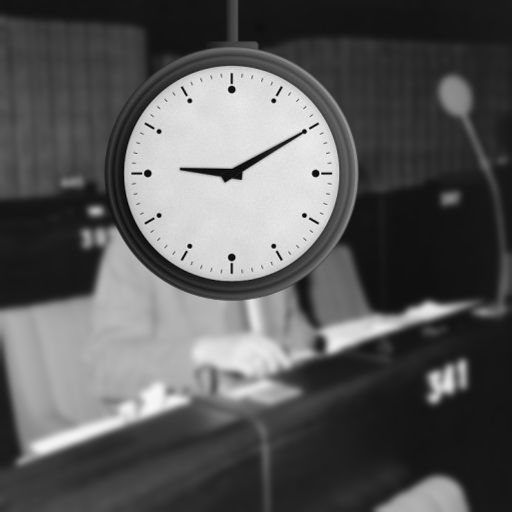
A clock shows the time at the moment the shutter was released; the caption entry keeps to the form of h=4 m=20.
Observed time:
h=9 m=10
